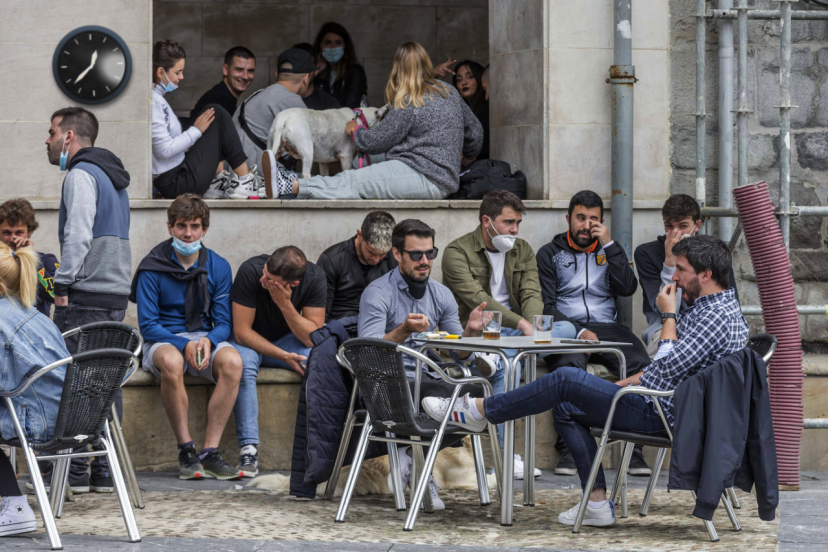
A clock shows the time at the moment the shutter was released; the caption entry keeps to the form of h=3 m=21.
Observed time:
h=12 m=38
